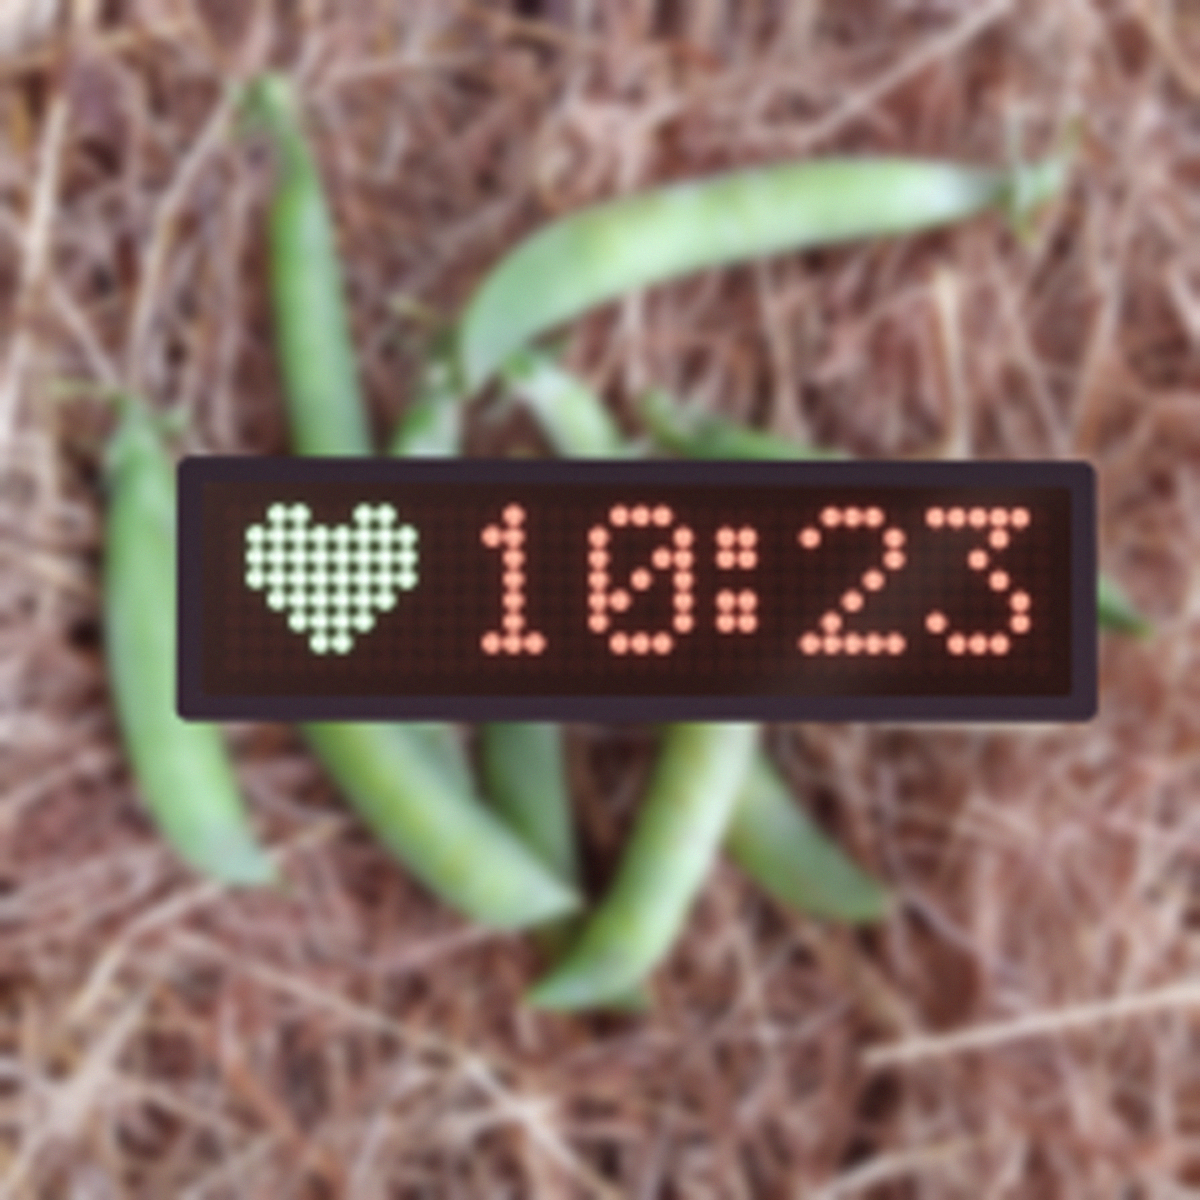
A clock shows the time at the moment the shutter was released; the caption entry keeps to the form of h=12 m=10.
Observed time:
h=10 m=23
